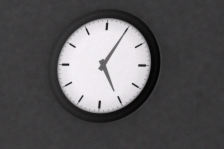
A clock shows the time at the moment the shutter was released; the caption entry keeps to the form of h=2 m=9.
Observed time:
h=5 m=5
